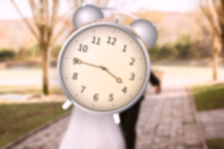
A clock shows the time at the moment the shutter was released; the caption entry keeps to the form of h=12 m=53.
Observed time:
h=3 m=45
